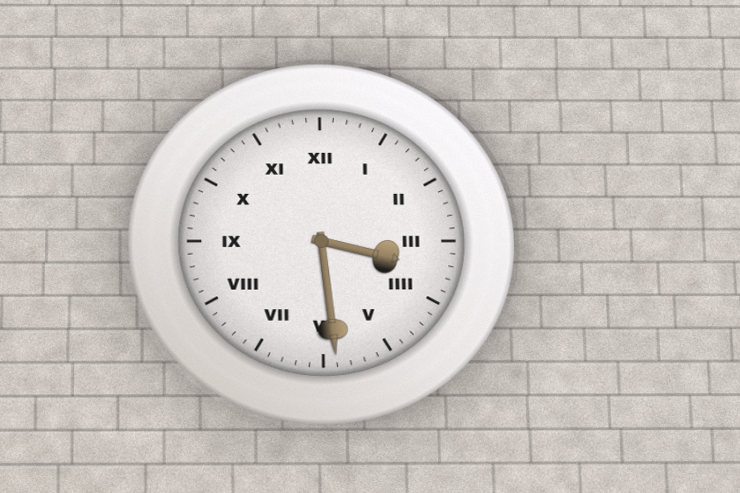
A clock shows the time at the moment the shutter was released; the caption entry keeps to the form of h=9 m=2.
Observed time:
h=3 m=29
